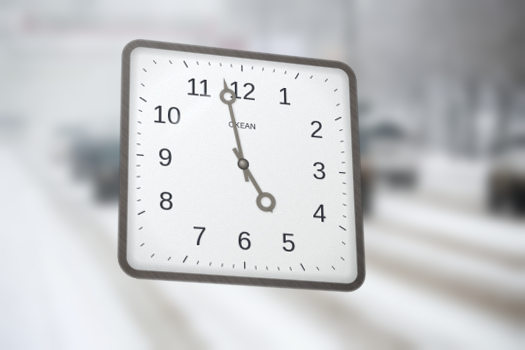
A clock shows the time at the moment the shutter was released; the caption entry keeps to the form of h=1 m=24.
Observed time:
h=4 m=58
